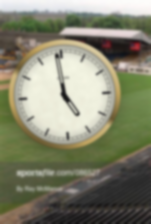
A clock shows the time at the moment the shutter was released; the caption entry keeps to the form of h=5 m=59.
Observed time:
h=4 m=59
